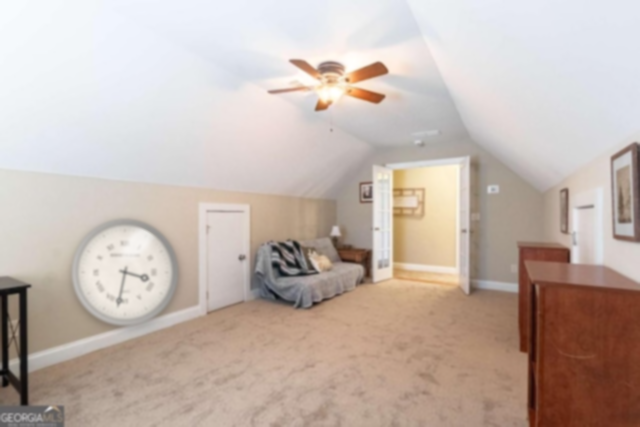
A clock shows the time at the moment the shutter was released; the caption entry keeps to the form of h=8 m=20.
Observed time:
h=3 m=32
